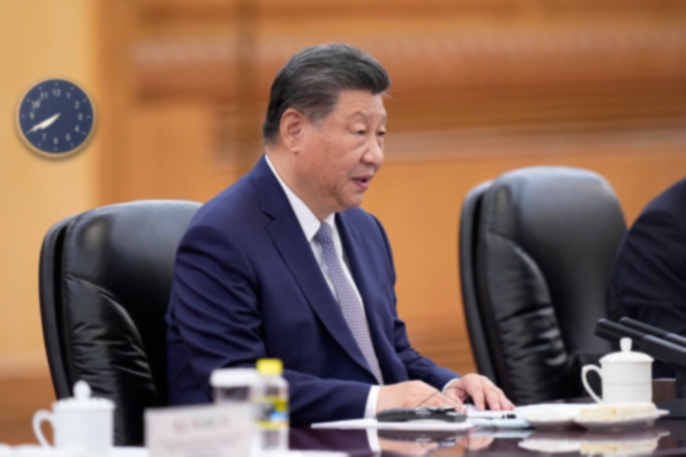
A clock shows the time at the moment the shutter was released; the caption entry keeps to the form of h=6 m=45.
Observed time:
h=7 m=40
